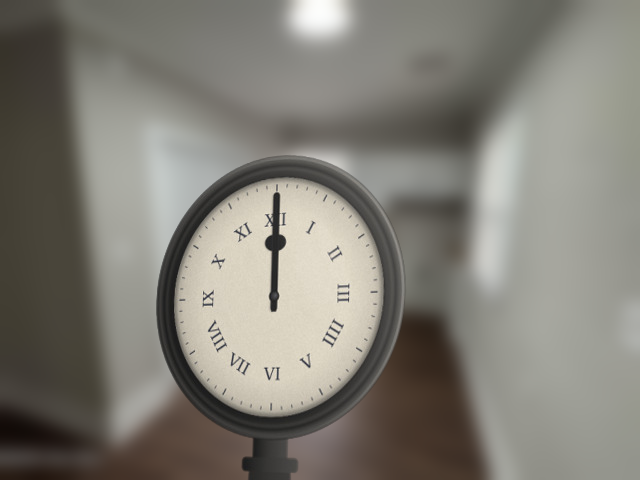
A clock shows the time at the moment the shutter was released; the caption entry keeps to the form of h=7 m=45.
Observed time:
h=12 m=0
